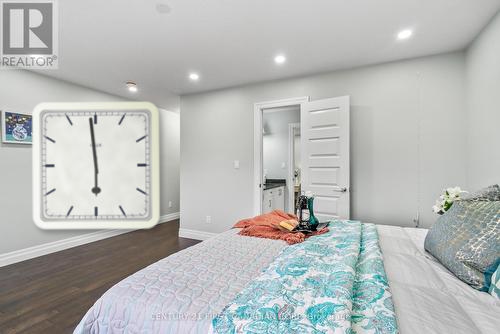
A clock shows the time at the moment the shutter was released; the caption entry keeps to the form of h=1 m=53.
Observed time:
h=5 m=59
